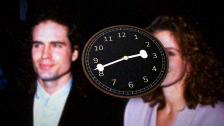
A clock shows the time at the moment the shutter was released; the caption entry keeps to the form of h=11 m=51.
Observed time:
h=2 m=42
